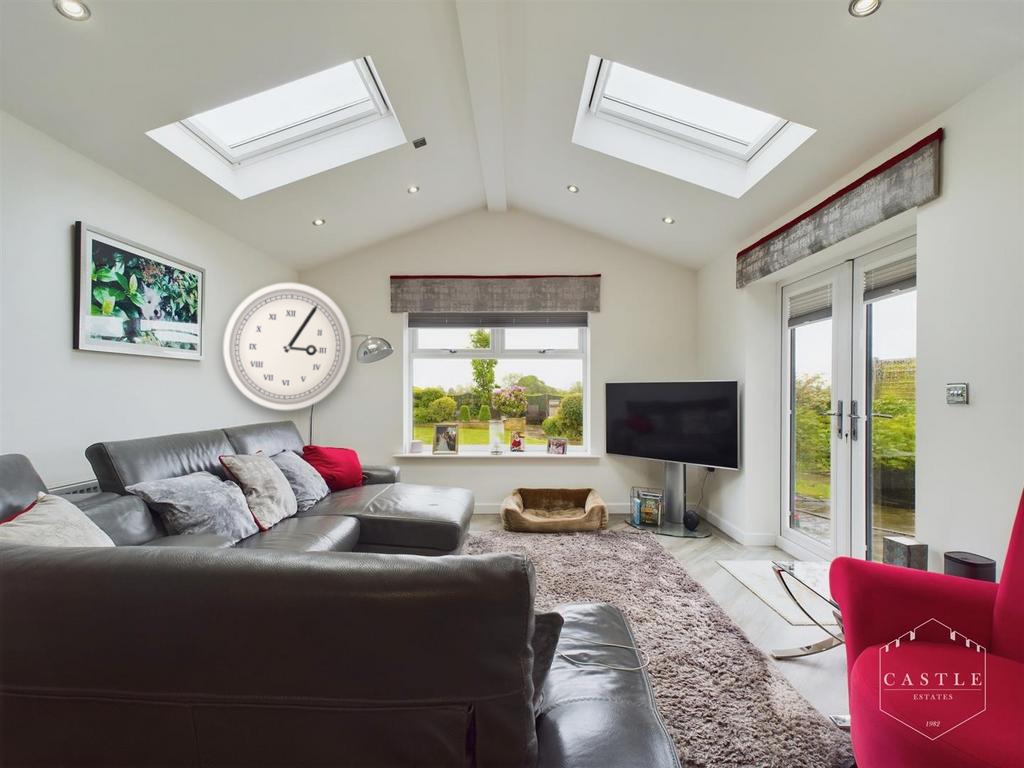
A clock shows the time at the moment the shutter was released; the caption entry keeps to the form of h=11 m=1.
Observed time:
h=3 m=5
